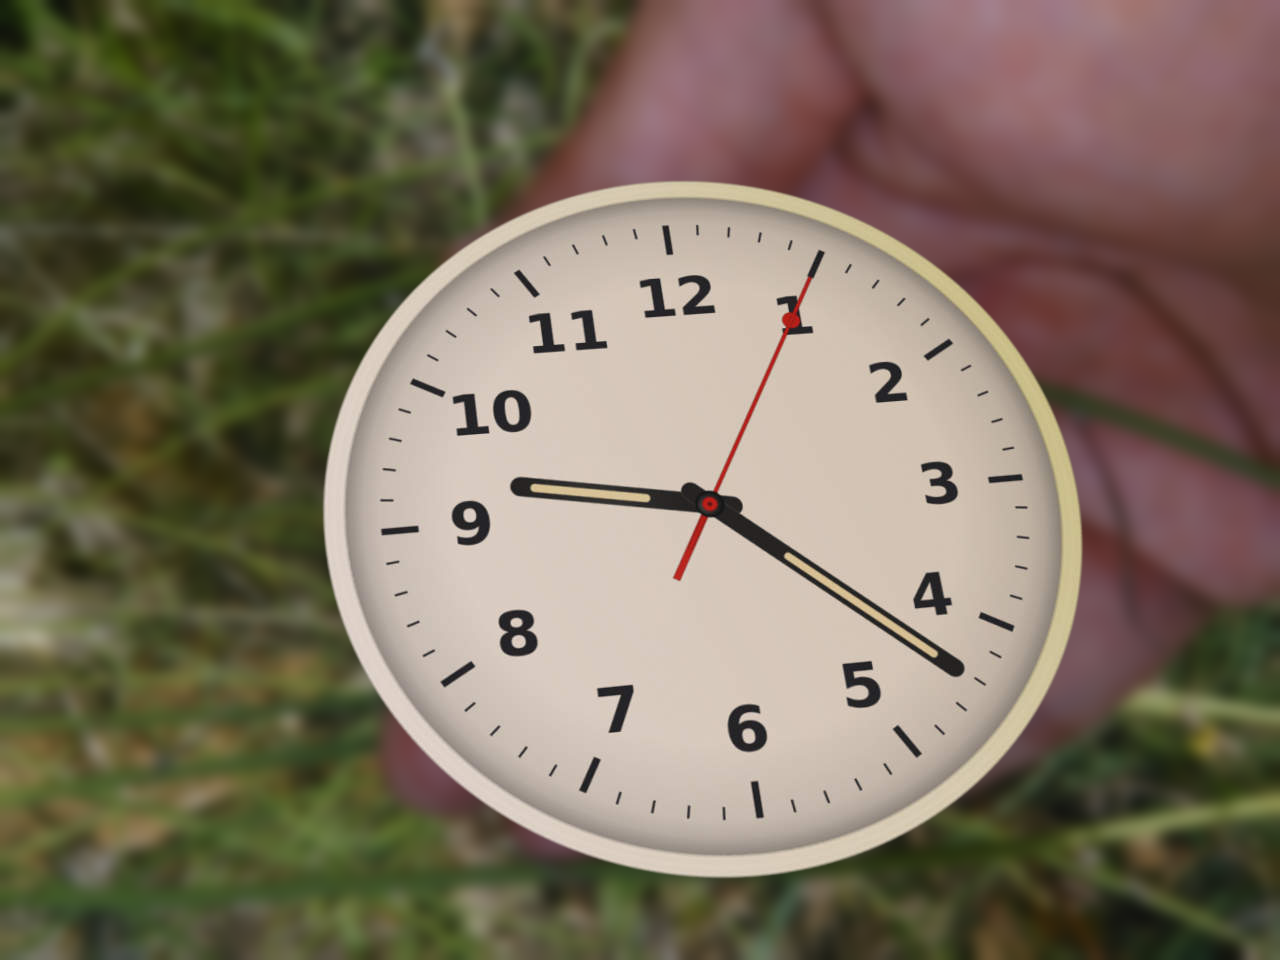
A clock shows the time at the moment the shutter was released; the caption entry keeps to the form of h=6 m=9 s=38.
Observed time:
h=9 m=22 s=5
